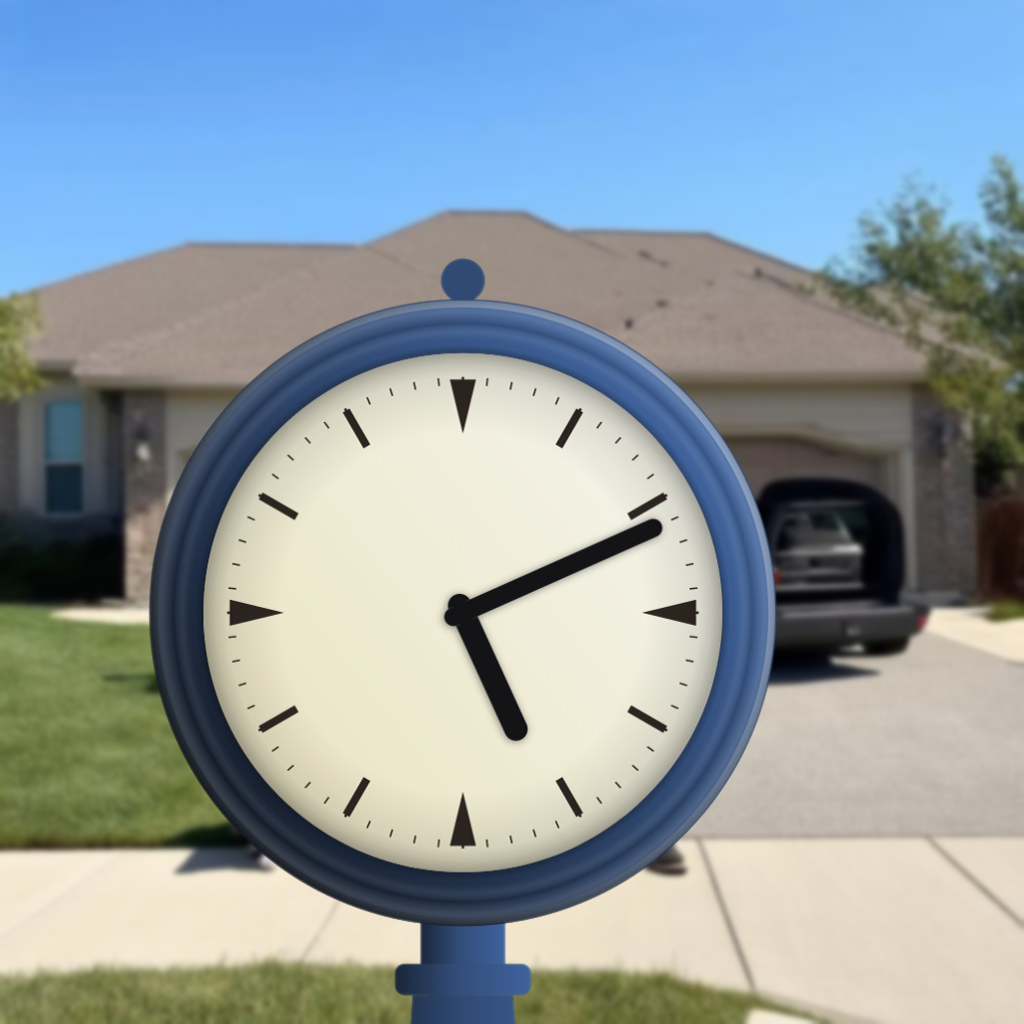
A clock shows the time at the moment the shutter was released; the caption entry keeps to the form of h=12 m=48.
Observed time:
h=5 m=11
